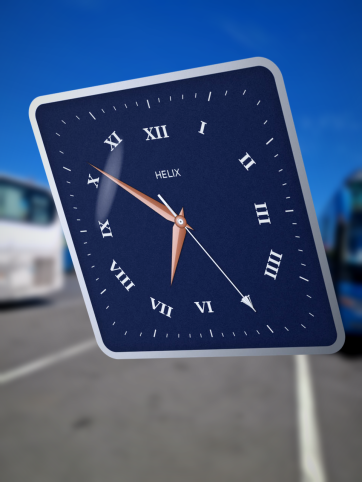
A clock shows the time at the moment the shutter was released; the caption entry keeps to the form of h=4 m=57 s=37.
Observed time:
h=6 m=51 s=25
